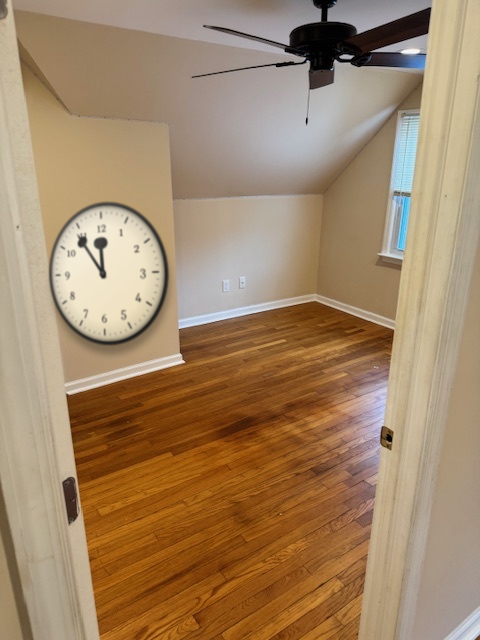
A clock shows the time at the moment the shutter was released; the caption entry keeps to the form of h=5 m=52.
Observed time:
h=11 m=54
